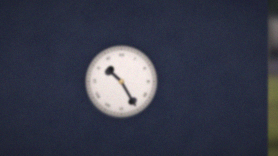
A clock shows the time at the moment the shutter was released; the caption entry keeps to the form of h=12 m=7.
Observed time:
h=10 m=25
